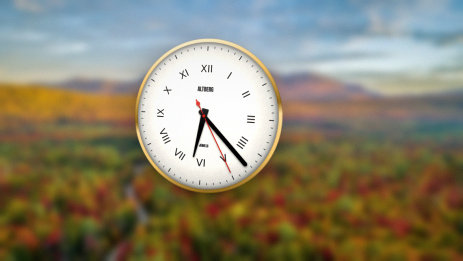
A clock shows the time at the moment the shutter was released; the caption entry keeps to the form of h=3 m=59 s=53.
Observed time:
h=6 m=22 s=25
